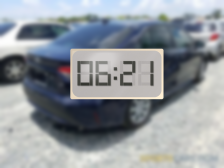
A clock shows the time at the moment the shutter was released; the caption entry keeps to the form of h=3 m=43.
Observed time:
h=6 m=21
